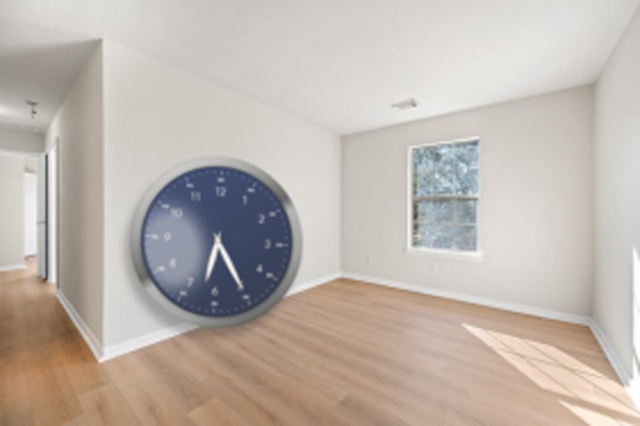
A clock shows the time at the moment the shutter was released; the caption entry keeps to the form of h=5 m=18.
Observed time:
h=6 m=25
